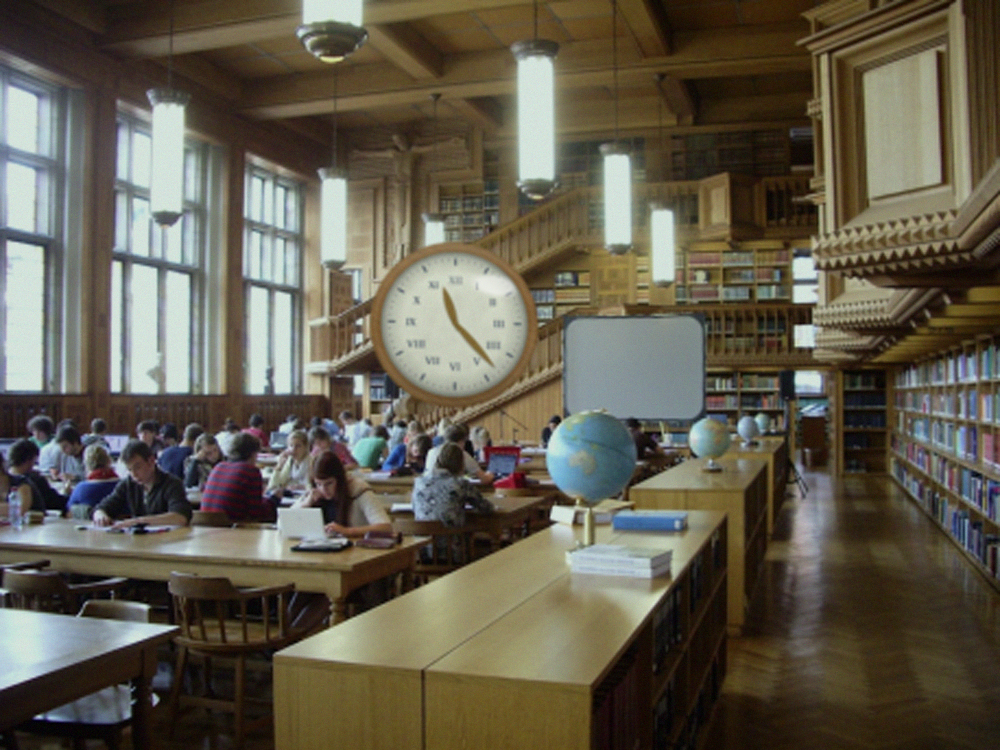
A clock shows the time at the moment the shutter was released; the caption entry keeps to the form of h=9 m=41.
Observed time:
h=11 m=23
